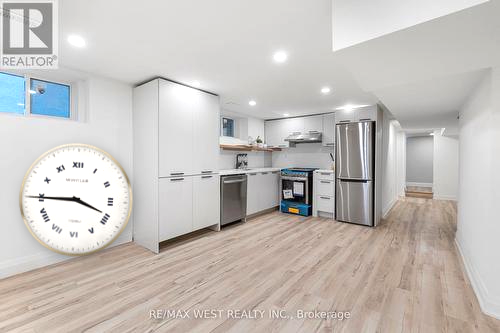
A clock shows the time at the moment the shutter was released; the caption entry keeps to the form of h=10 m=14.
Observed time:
h=3 m=45
